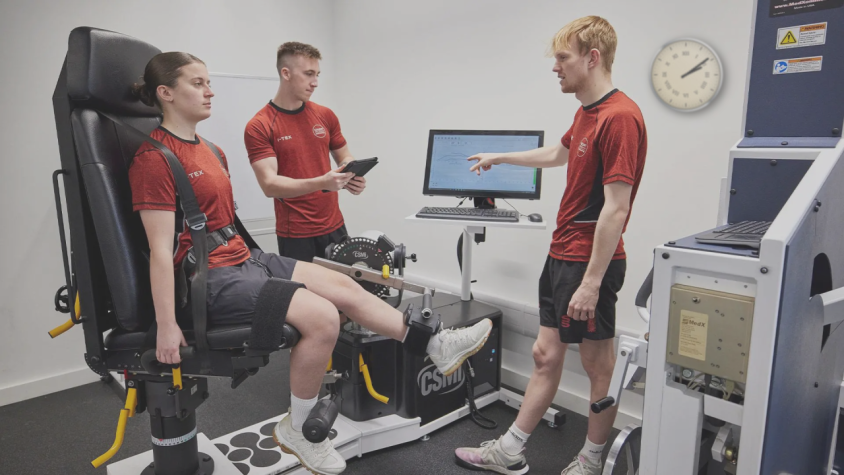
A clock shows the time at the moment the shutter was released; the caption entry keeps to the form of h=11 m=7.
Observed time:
h=2 m=9
